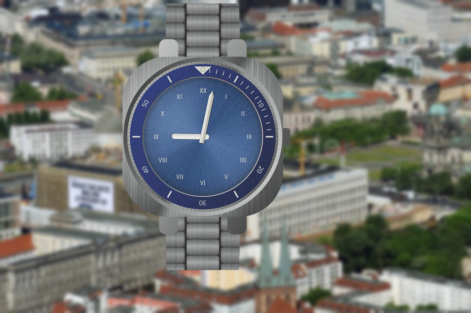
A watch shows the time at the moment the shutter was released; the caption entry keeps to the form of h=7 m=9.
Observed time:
h=9 m=2
